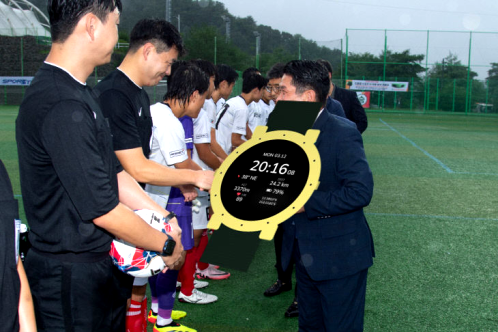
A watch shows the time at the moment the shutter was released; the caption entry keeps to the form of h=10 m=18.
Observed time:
h=20 m=16
